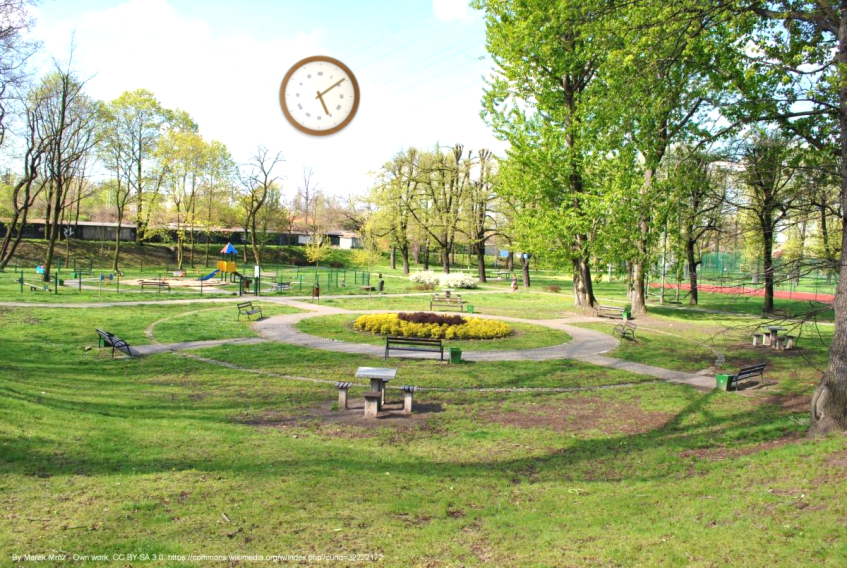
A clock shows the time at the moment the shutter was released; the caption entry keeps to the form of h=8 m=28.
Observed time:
h=5 m=9
